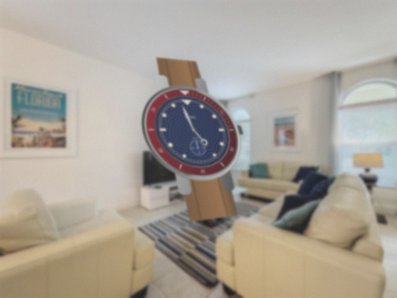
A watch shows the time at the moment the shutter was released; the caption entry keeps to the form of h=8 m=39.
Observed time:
h=4 m=58
